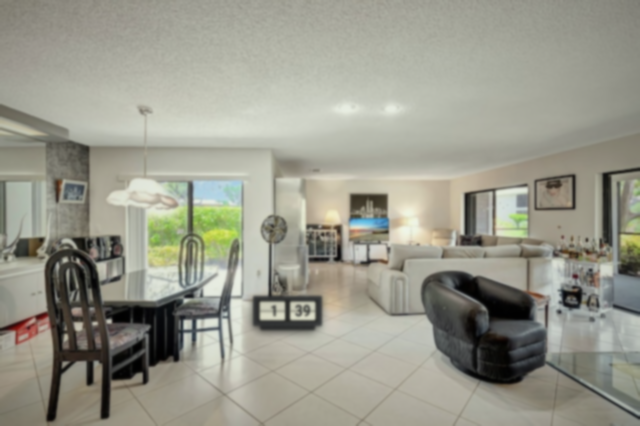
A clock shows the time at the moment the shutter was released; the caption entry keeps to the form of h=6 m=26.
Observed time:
h=1 m=39
